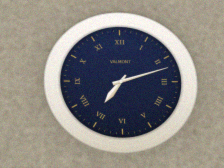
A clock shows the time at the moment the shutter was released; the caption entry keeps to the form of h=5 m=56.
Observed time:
h=7 m=12
